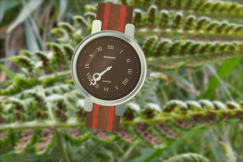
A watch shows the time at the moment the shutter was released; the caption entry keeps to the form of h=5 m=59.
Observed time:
h=7 m=37
